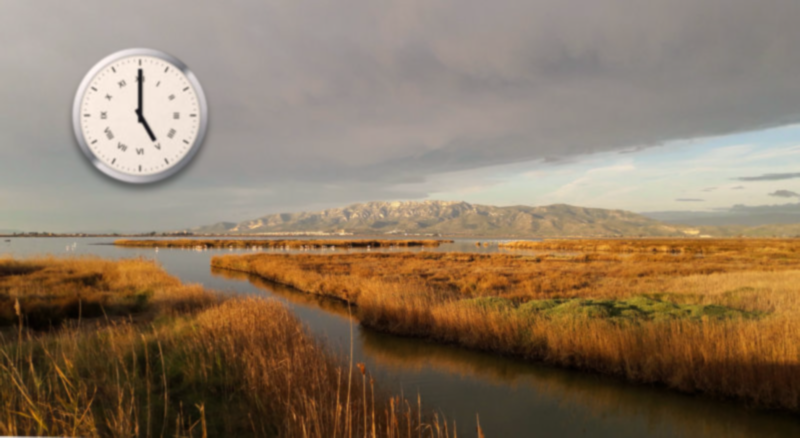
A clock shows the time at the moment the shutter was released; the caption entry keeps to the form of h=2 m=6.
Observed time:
h=5 m=0
